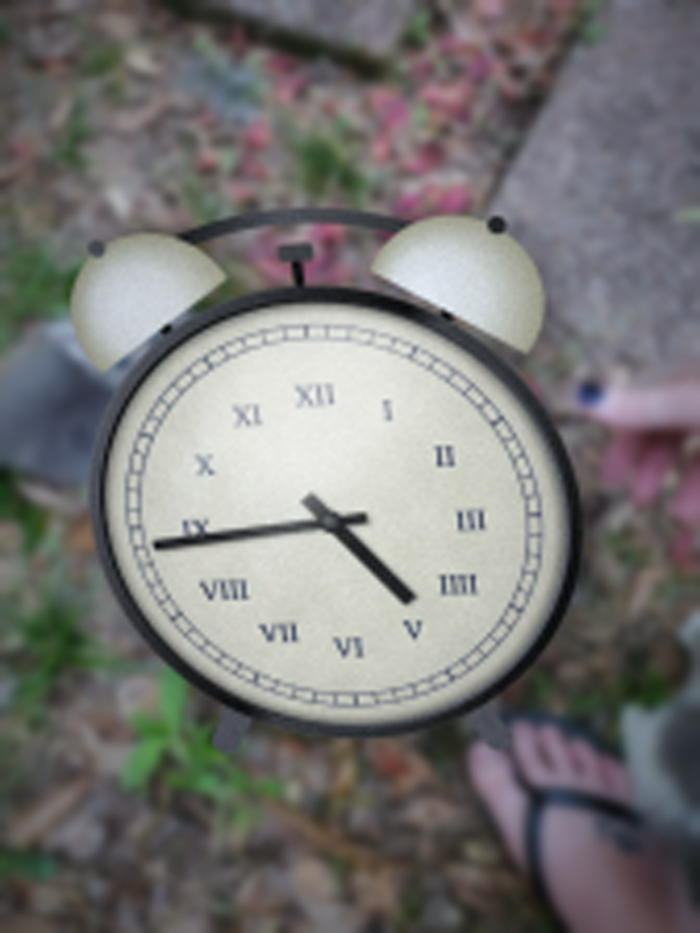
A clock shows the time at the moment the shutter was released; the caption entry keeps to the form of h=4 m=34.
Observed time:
h=4 m=44
